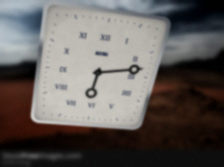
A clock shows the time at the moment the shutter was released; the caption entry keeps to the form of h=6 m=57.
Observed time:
h=6 m=13
